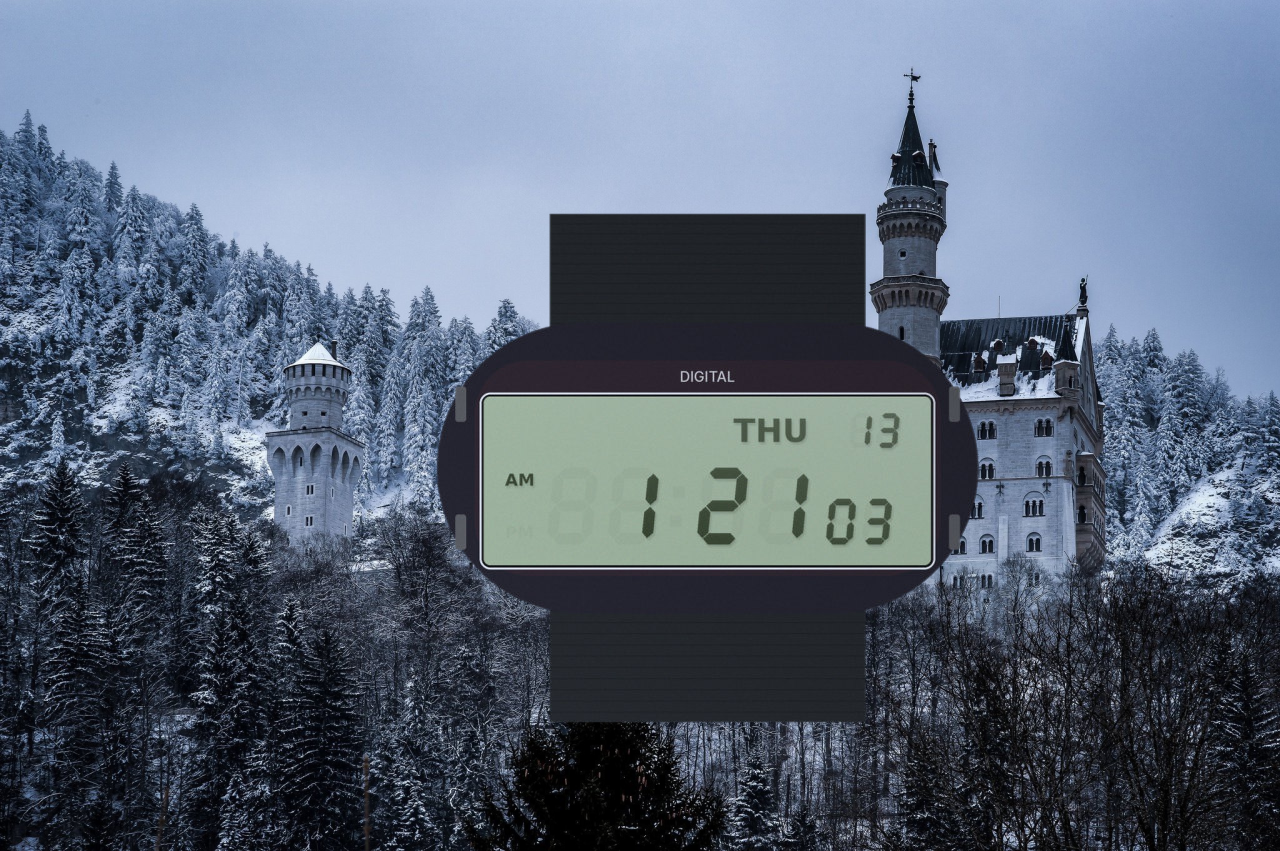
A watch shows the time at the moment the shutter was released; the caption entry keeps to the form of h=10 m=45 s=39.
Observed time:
h=1 m=21 s=3
